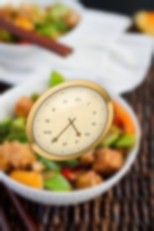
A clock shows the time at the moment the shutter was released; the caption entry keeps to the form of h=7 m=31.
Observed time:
h=4 m=35
